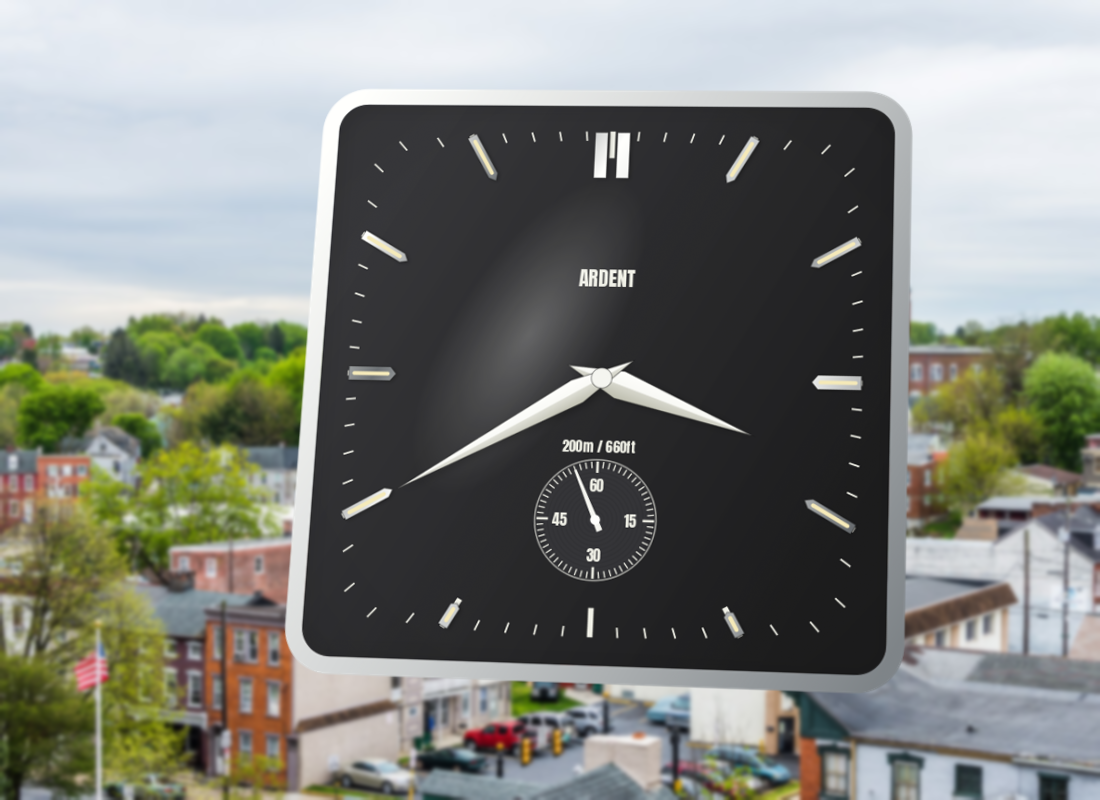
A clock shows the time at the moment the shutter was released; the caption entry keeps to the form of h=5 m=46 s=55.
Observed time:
h=3 m=39 s=56
